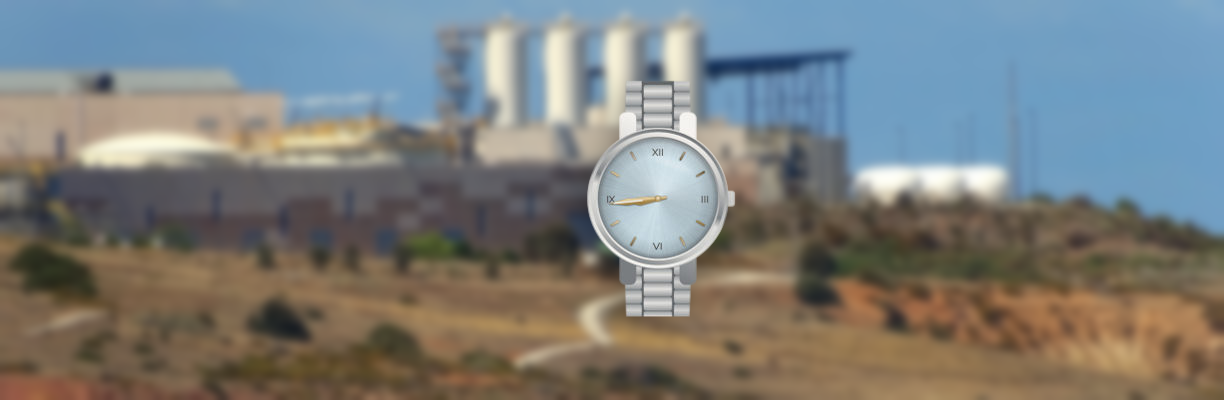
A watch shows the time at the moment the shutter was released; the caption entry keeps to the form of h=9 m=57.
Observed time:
h=8 m=44
